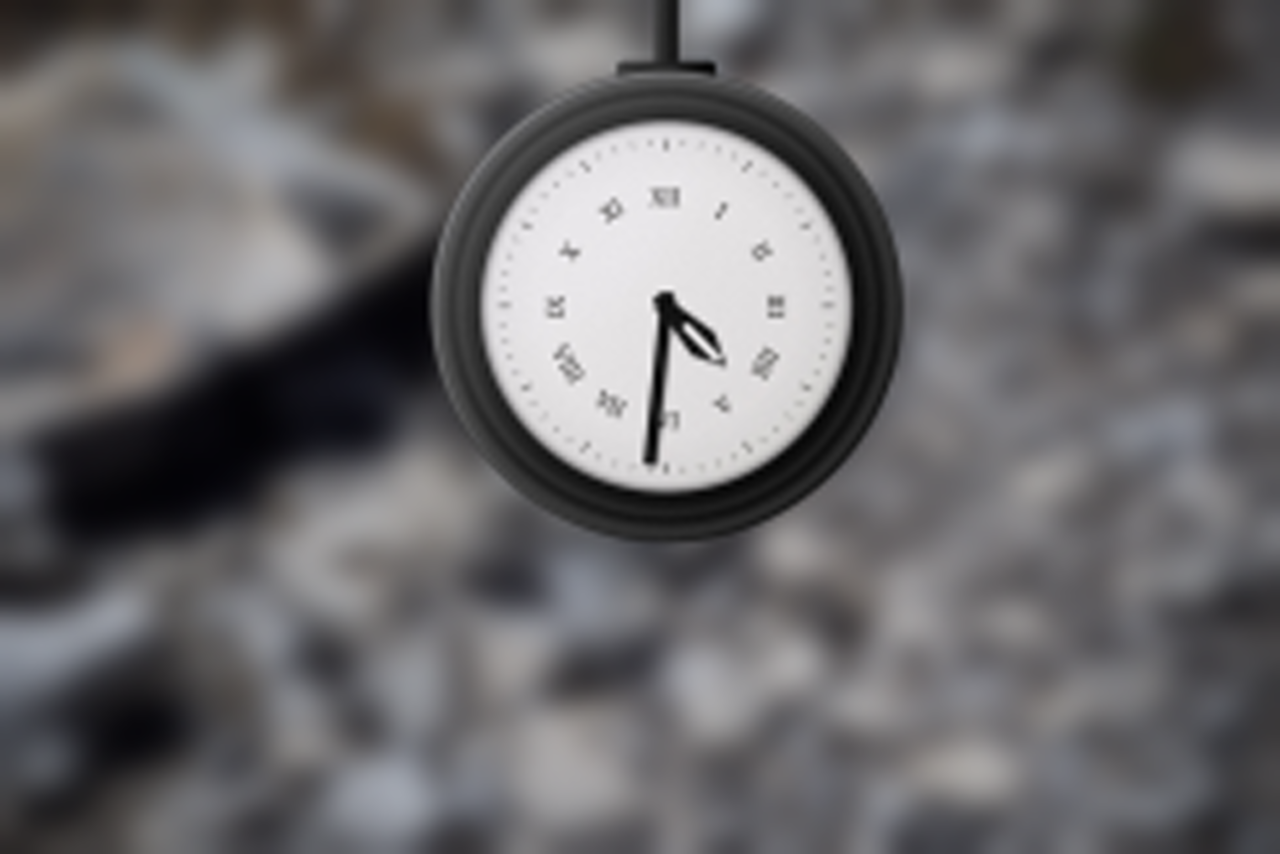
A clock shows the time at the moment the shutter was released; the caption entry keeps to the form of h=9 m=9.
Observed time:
h=4 m=31
